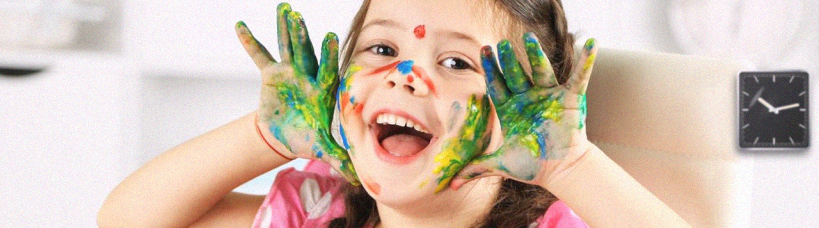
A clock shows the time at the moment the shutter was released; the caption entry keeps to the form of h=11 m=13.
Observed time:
h=10 m=13
